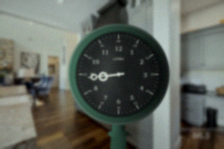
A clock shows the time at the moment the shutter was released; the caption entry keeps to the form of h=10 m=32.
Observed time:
h=8 m=44
